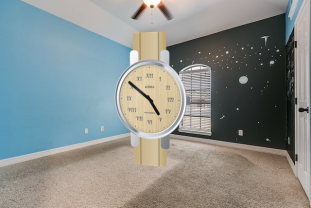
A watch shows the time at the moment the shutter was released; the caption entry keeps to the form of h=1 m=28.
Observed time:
h=4 m=51
